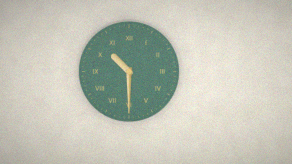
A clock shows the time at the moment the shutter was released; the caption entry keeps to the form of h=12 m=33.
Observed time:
h=10 m=30
